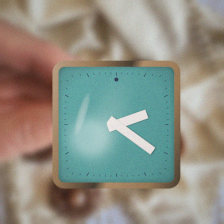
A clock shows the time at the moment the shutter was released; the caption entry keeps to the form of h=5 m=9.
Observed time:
h=2 m=21
